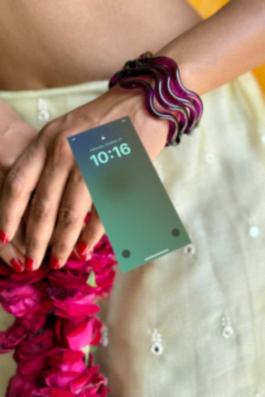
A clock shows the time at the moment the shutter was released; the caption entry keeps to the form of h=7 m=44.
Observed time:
h=10 m=16
